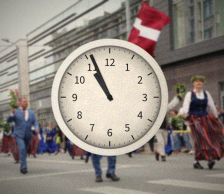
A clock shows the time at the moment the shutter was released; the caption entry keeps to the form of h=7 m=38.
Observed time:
h=10 m=56
